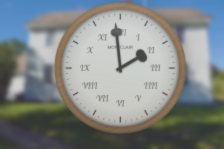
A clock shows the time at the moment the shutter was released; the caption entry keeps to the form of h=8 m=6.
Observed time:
h=1 m=59
